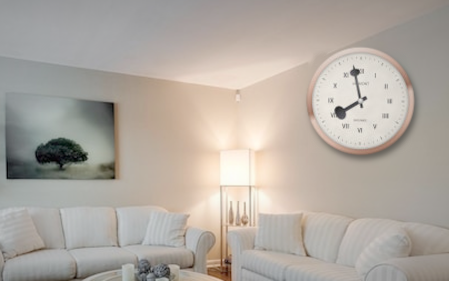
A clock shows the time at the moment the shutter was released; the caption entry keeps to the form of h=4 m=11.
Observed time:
h=7 m=58
